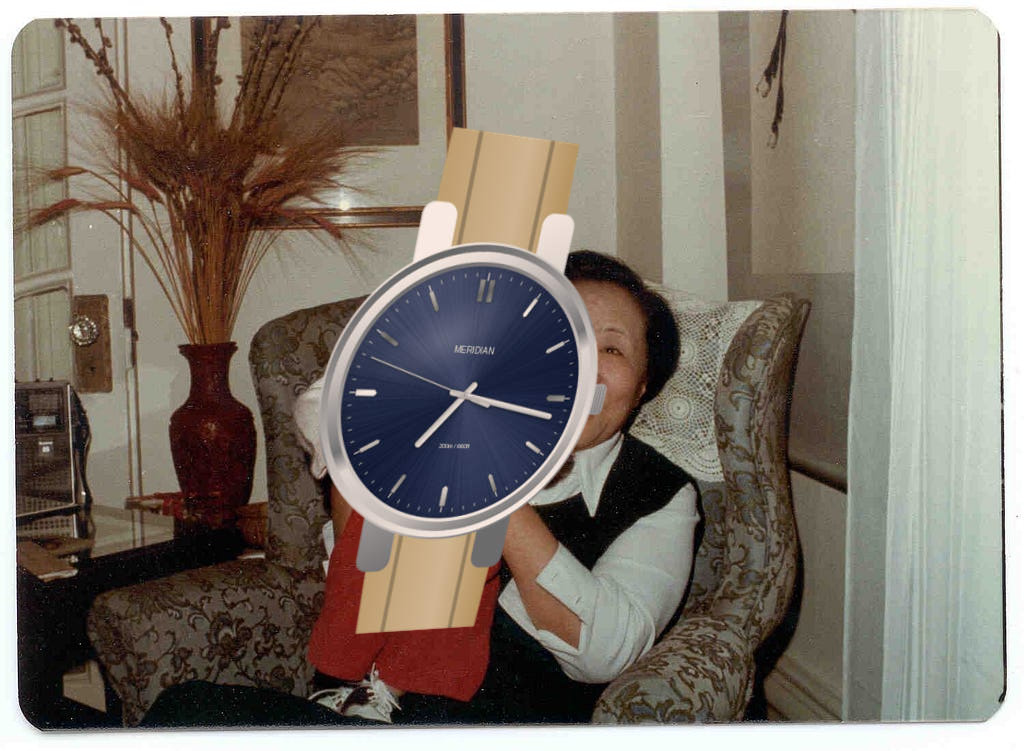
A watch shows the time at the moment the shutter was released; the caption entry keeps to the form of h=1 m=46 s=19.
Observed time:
h=7 m=16 s=48
